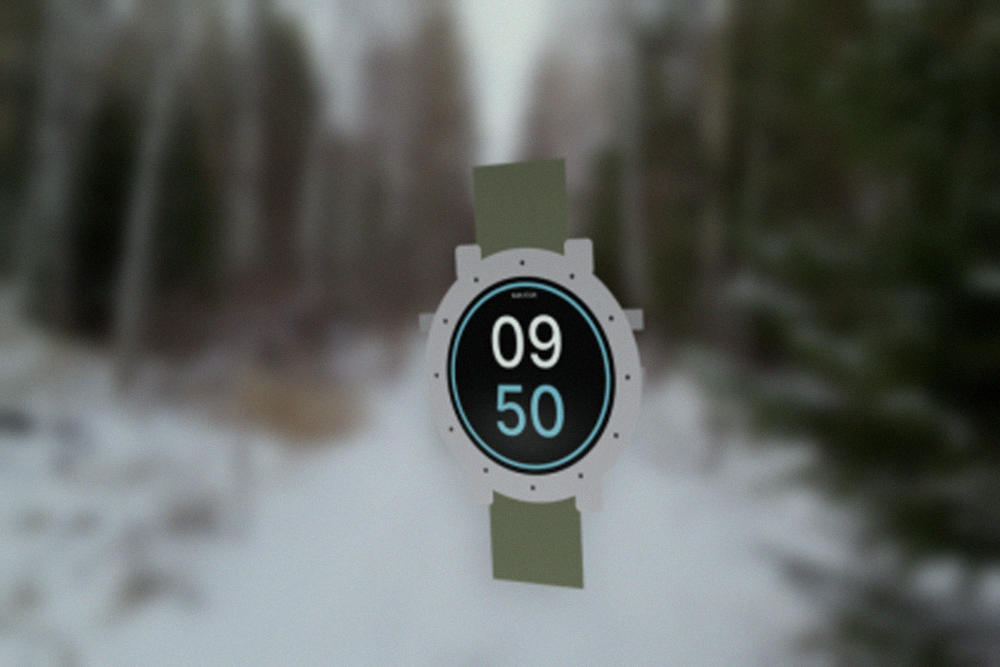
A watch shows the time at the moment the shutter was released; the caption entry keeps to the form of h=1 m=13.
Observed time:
h=9 m=50
